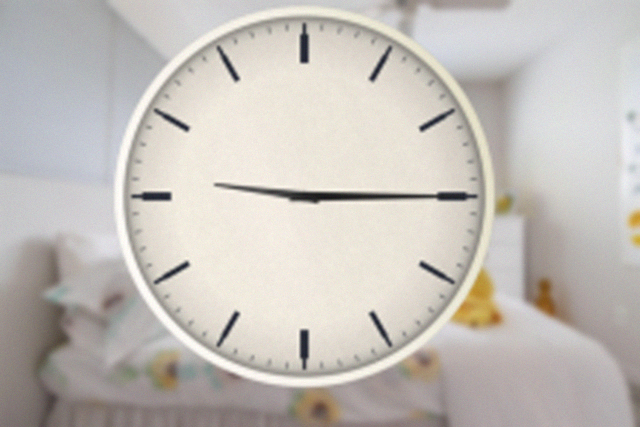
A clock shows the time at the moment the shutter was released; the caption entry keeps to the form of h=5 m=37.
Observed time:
h=9 m=15
